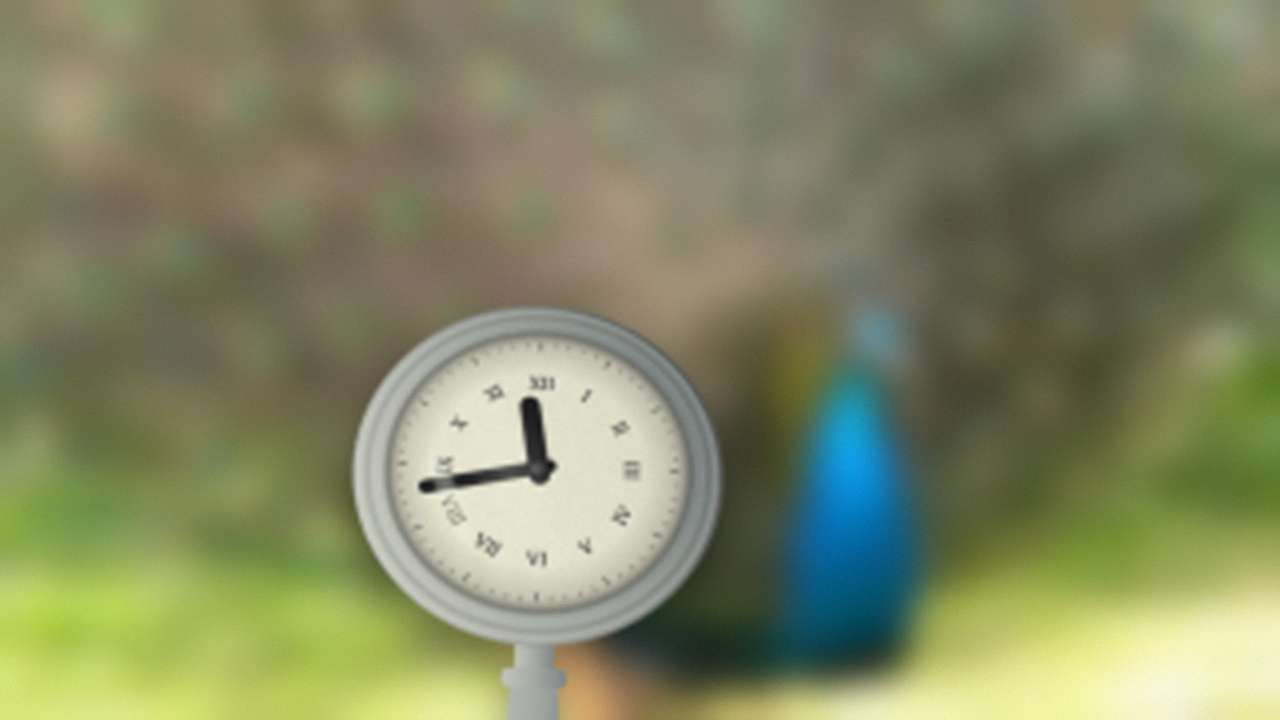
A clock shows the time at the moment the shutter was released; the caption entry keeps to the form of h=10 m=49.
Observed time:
h=11 m=43
